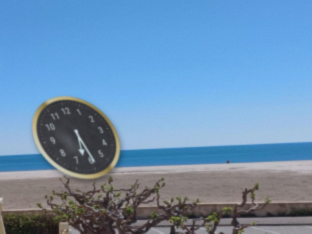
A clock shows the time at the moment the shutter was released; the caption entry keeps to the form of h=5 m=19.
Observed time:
h=6 m=29
